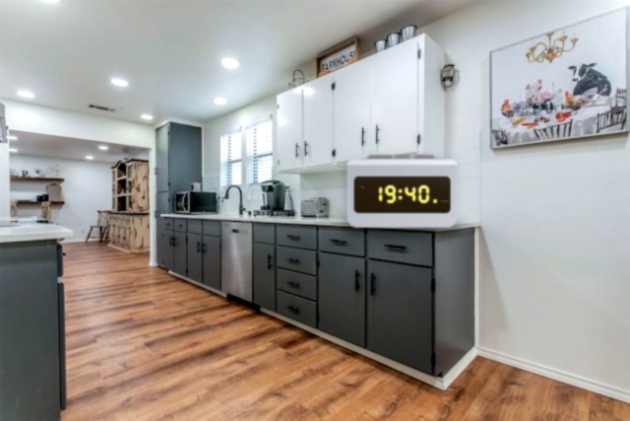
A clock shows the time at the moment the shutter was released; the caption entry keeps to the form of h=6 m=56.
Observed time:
h=19 m=40
